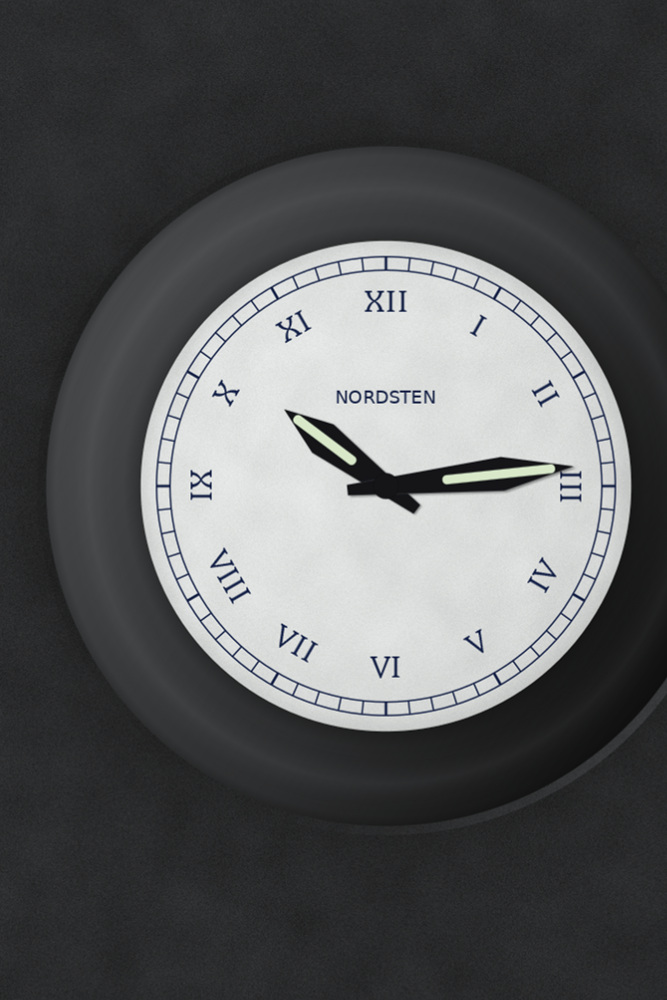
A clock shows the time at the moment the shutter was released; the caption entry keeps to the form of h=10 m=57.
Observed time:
h=10 m=14
